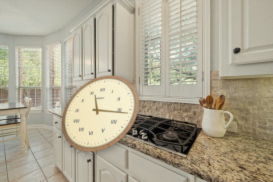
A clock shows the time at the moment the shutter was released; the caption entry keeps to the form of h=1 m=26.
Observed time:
h=11 m=16
